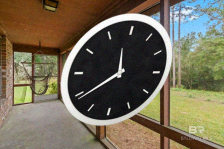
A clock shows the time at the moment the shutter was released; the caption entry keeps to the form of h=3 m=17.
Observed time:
h=11 m=39
